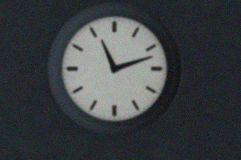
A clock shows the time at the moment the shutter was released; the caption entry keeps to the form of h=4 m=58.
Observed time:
h=11 m=12
